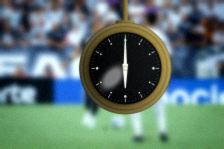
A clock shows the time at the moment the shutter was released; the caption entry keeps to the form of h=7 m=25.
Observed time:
h=6 m=0
